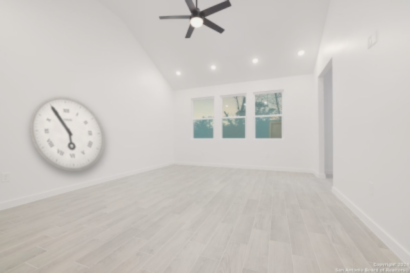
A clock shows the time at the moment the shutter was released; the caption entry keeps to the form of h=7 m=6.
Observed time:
h=5 m=55
